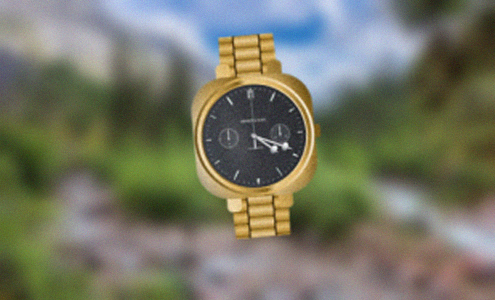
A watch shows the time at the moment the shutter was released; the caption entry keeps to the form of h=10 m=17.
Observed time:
h=4 m=19
